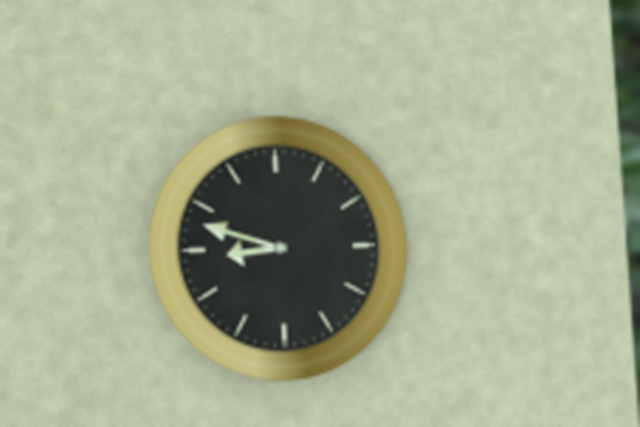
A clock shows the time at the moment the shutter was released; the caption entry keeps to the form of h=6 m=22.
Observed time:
h=8 m=48
